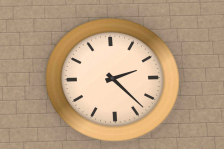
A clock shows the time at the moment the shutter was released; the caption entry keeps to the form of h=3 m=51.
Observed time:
h=2 m=23
